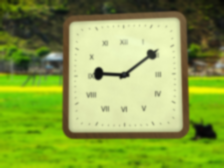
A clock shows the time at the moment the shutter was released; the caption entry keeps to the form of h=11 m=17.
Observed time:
h=9 m=9
